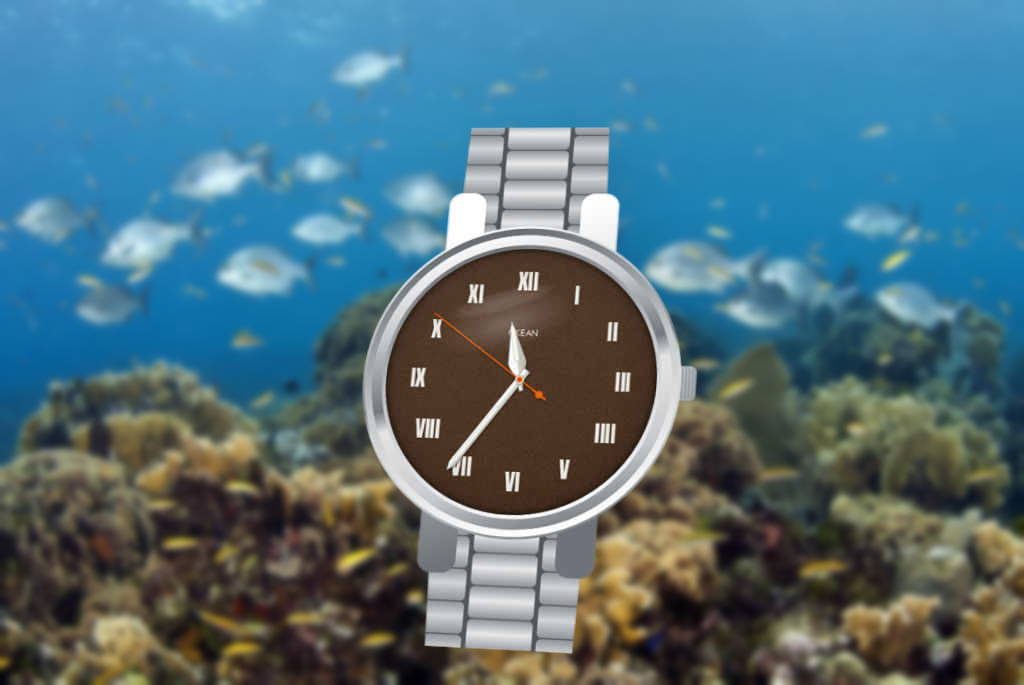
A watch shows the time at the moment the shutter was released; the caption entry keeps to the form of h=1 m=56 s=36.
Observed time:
h=11 m=35 s=51
